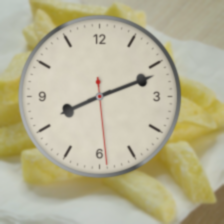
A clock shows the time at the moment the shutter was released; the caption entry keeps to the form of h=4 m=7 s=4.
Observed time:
h=8 m=11 s=29
